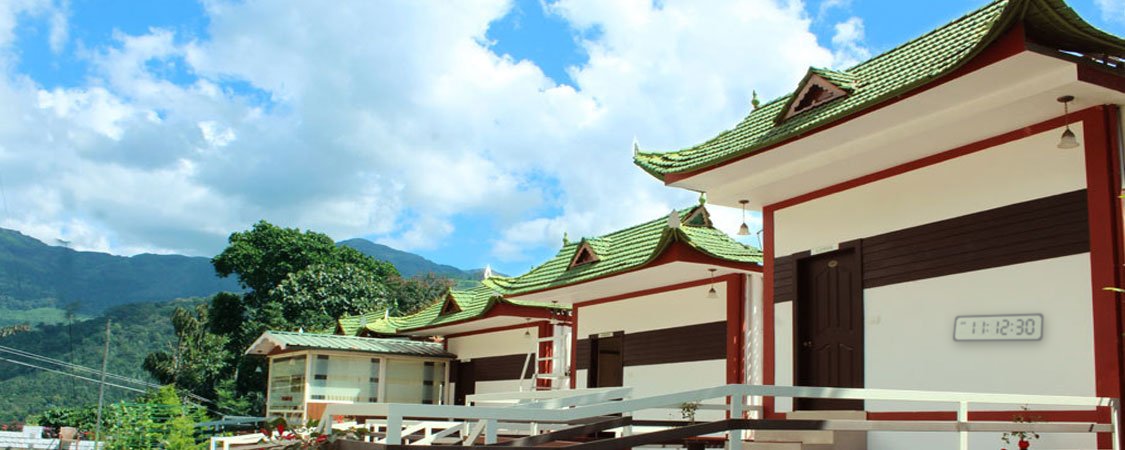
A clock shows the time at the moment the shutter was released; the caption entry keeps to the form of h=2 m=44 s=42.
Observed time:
h=11 m=12 s=30
